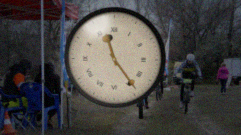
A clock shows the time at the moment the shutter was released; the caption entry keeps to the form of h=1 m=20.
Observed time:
h=11 m=24
